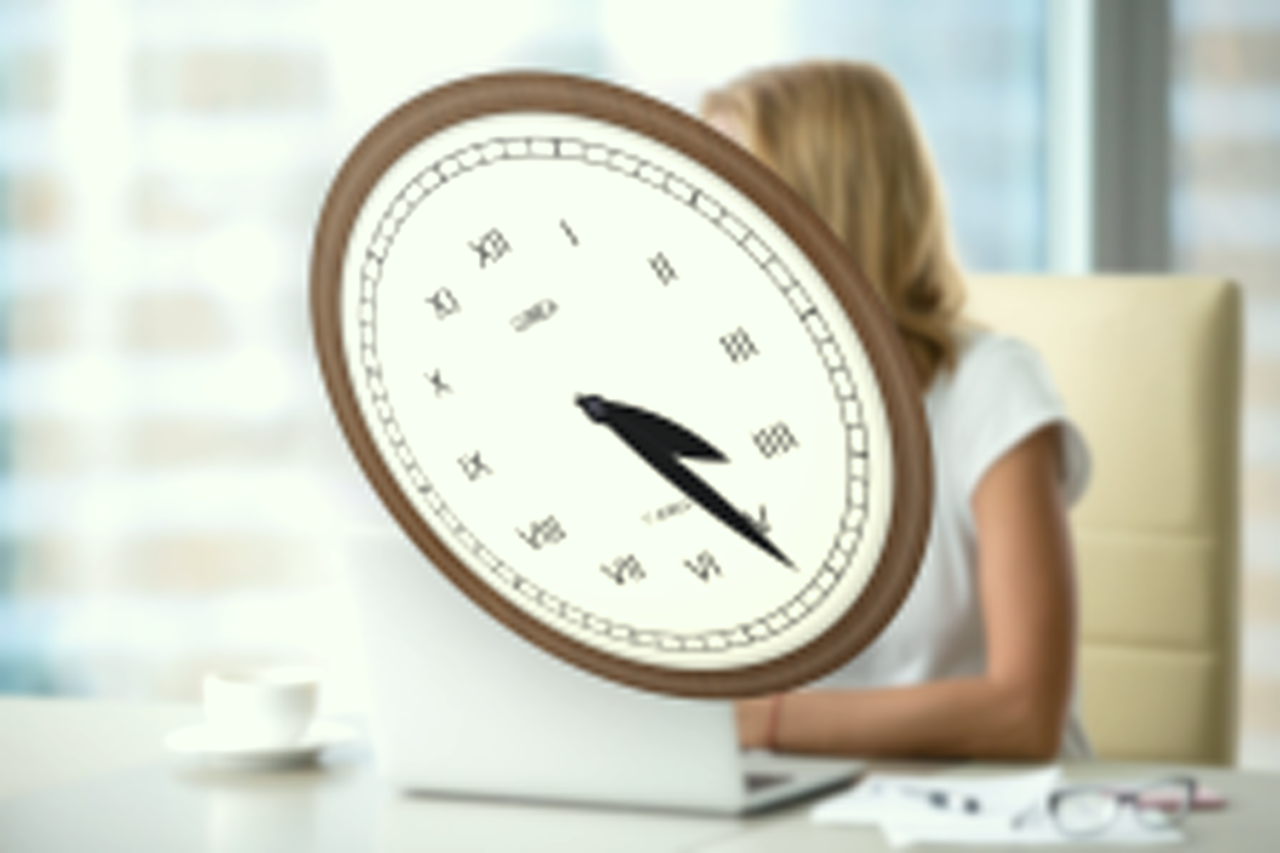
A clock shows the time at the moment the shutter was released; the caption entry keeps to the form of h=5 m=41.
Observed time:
h=4 m=26
